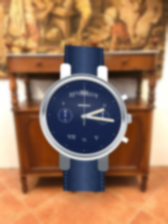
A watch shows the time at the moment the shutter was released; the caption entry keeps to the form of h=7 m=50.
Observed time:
h=2 m=16
